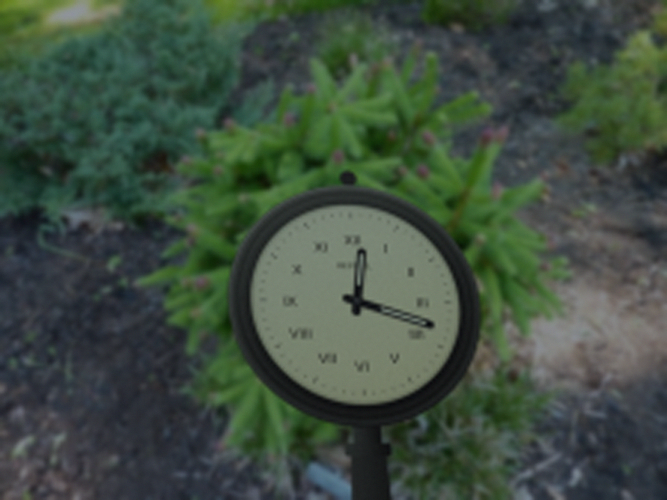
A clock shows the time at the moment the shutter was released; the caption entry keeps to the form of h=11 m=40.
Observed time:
h=12 m=18
